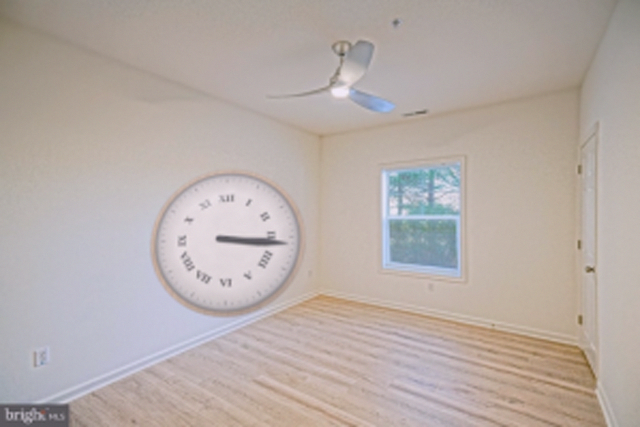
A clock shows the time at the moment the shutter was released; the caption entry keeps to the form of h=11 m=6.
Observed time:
h=3 m=16
